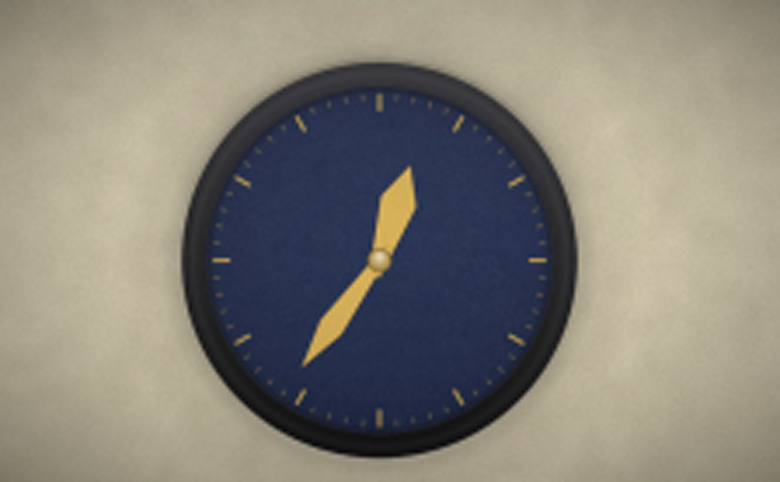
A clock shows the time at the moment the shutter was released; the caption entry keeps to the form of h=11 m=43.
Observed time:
h=12 m=36
